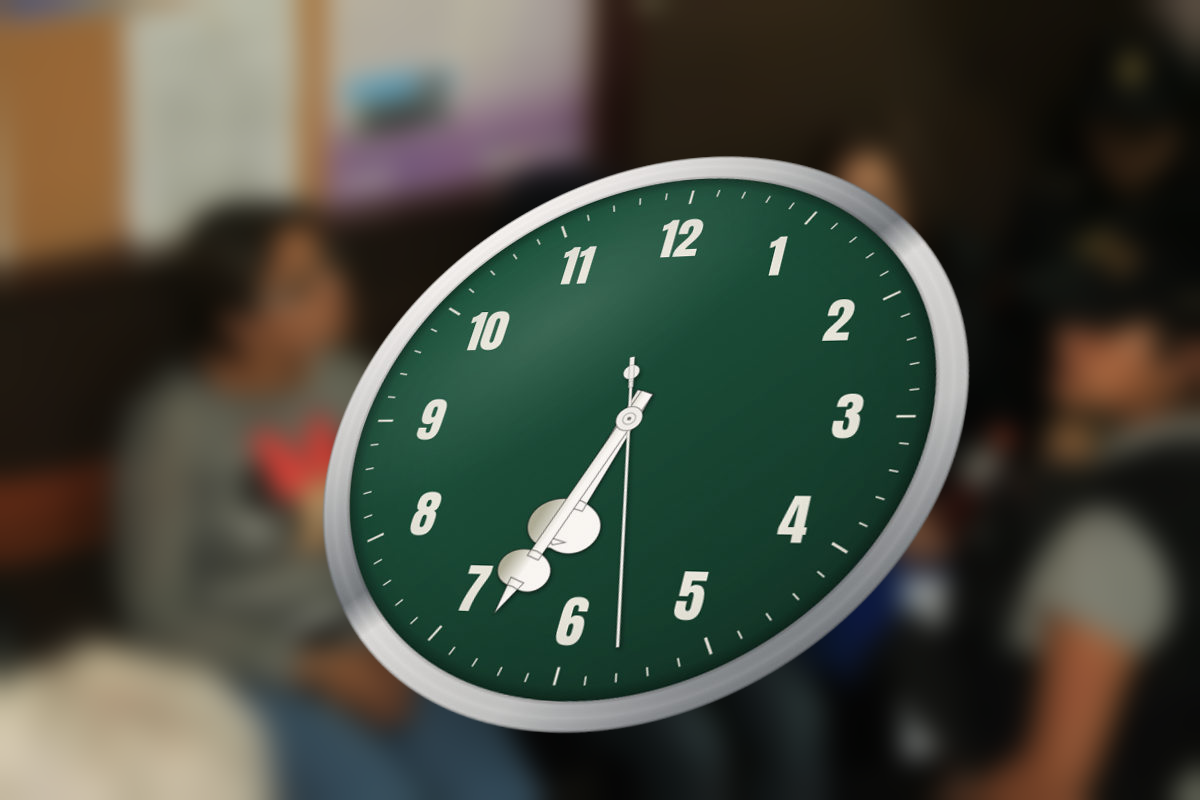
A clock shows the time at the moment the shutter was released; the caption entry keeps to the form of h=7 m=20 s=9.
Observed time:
h=6 m=33 s=28
